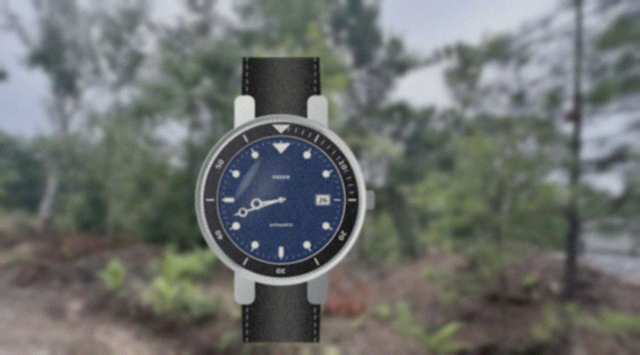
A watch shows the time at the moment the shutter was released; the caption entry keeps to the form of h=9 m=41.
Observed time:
h=8 m=42
